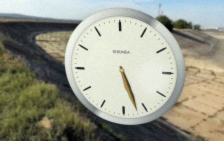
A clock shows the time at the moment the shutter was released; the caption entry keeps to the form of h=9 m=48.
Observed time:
h=5 m=27
